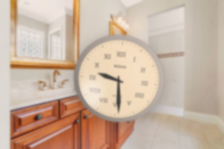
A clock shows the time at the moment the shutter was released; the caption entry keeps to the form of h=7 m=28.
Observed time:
h=9 m=29
